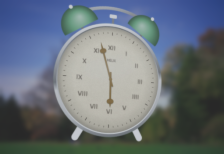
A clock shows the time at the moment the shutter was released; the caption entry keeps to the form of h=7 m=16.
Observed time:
h=5 m=57
